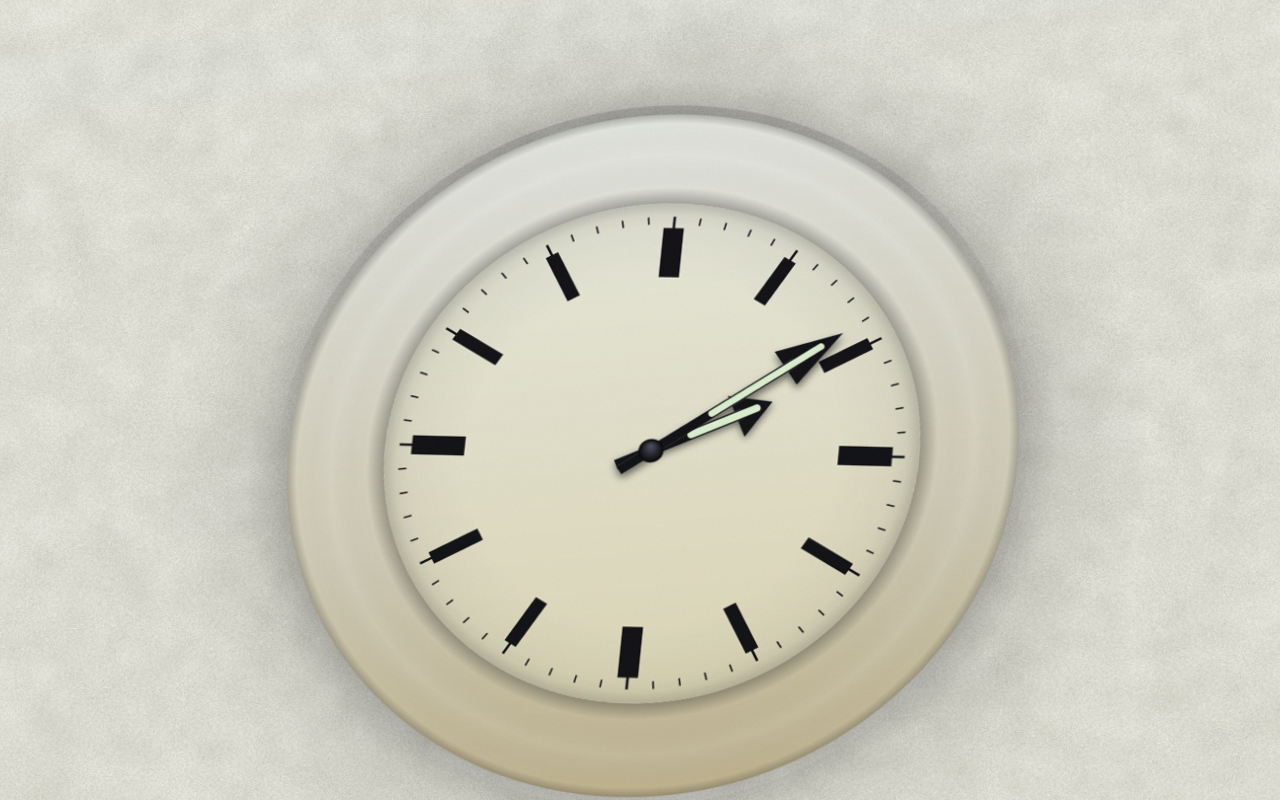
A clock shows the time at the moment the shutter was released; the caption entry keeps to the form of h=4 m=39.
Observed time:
h=2 m=9
